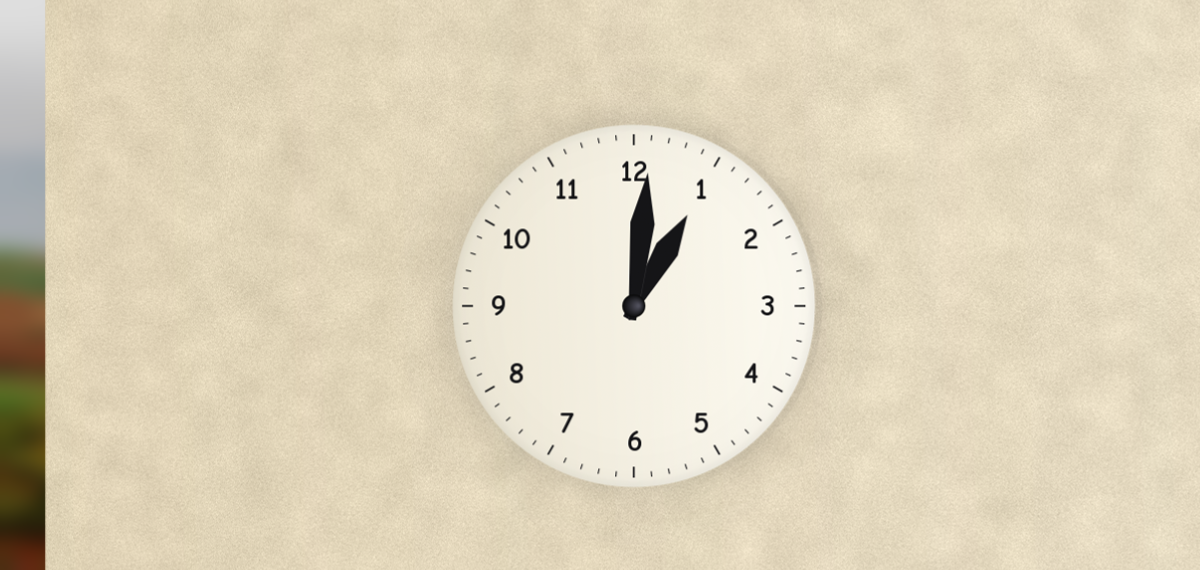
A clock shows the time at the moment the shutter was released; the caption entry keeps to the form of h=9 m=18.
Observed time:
h=1 m=1
